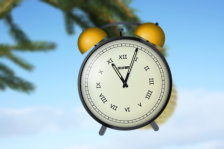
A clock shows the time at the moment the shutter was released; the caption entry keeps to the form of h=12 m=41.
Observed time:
h=11 m=4
